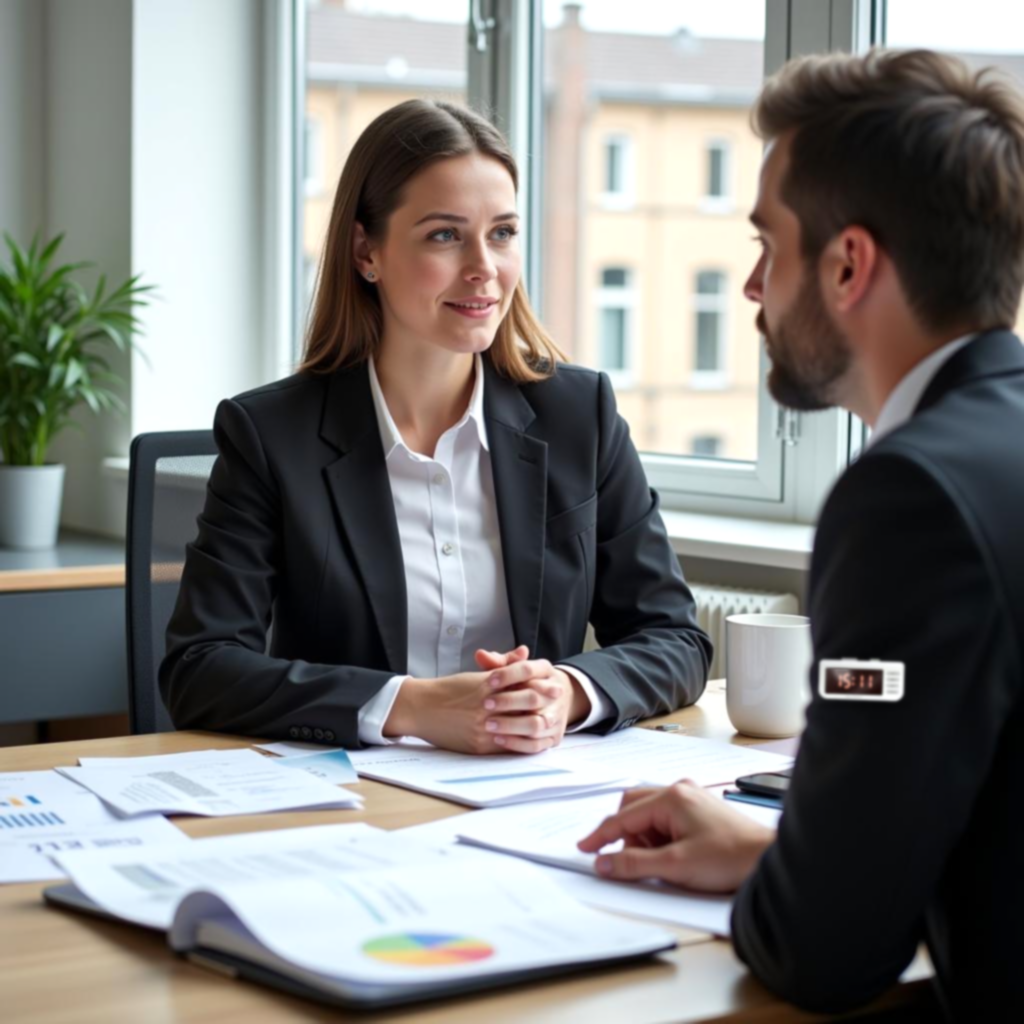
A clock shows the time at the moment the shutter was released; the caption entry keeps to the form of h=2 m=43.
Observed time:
h=15 m=11
